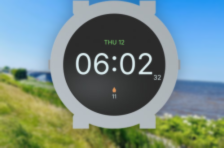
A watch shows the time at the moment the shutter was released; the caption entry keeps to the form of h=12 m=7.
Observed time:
h=6 m=2
